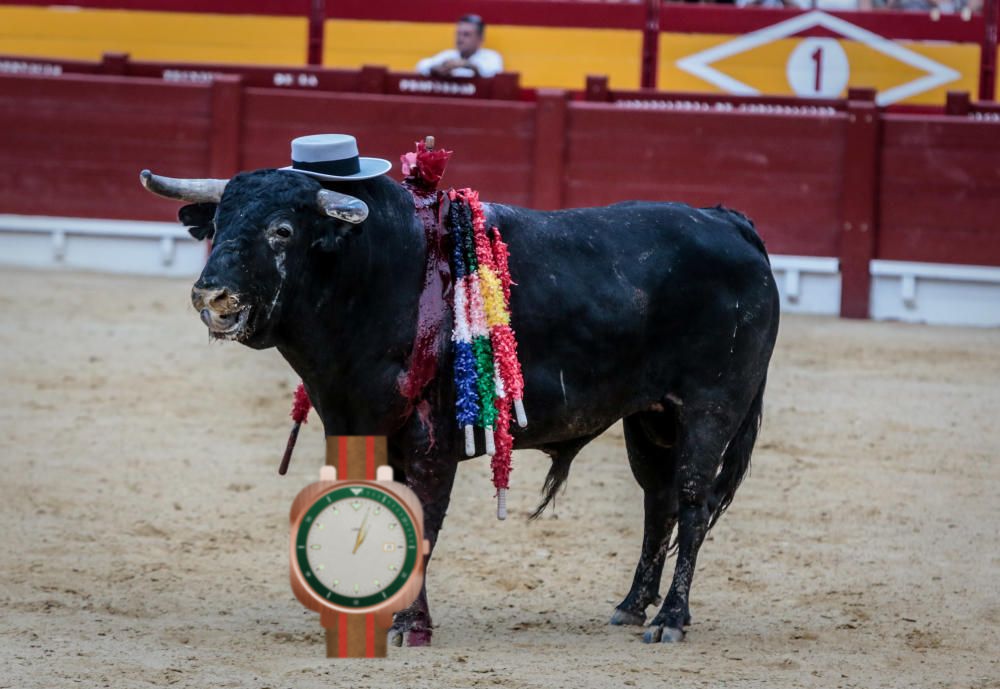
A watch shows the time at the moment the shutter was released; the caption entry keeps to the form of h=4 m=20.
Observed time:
h=1 m=3
